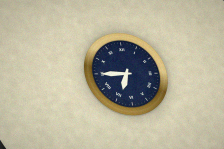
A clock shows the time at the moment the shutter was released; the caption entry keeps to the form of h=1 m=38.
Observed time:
h=6 m=45
